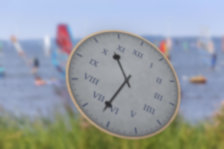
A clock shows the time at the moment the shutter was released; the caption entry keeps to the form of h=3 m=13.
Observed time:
h=10 m=32
